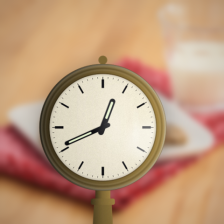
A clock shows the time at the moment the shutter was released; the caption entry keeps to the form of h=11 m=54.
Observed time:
h=12 m=41
